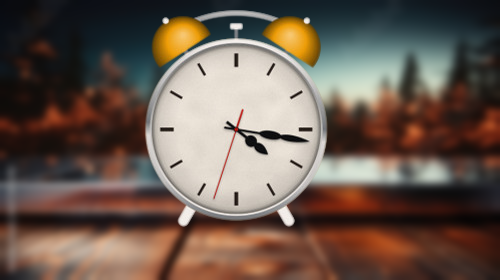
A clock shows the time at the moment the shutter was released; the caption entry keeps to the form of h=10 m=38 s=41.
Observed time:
h=4 m=16 s=33
